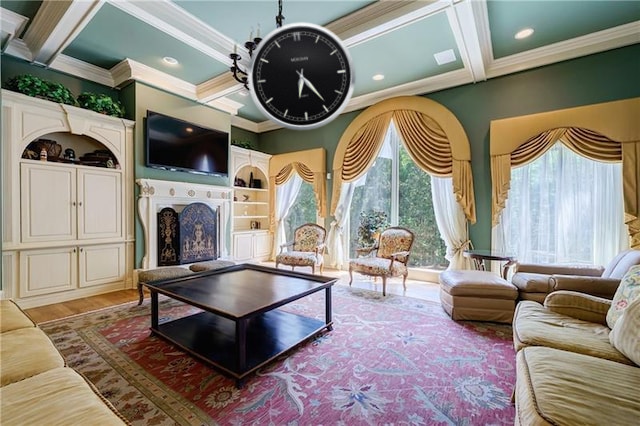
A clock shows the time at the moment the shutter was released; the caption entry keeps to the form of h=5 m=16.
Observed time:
h=6 m=24
